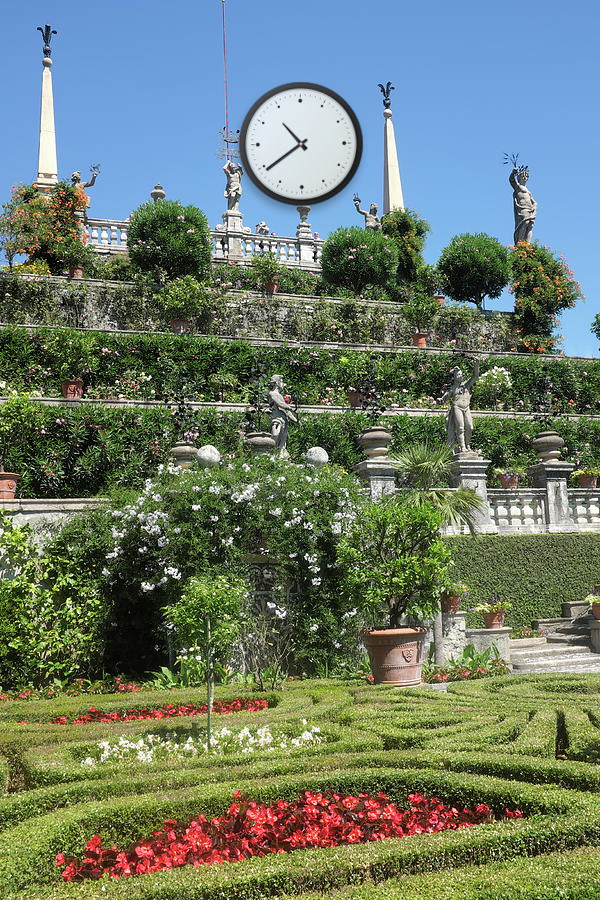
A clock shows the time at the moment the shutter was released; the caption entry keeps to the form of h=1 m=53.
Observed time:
h=10 m=39
